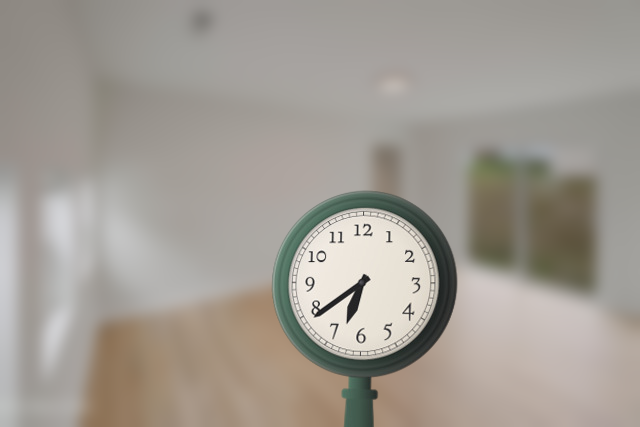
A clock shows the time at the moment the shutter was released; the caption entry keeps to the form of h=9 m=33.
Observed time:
h=6 m=39
